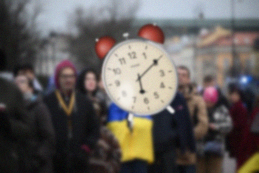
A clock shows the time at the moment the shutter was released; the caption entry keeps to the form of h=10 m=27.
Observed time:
h=6 m=10
